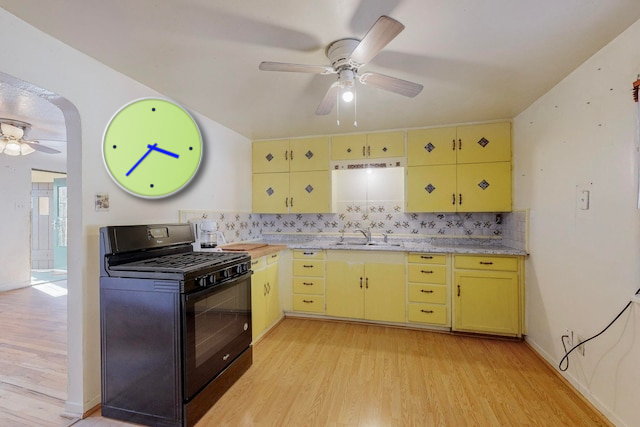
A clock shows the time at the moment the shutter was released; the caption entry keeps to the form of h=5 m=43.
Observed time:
h=3 m=37
